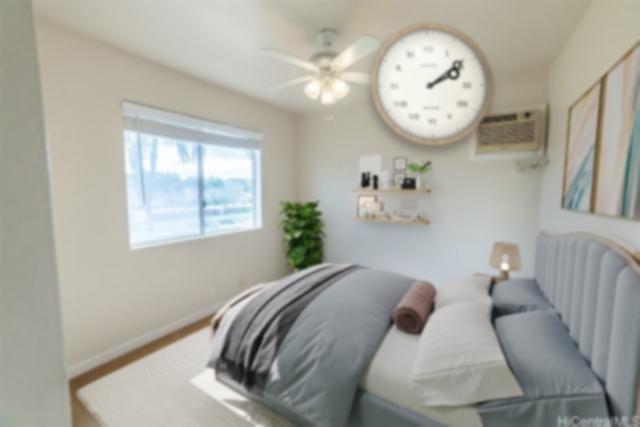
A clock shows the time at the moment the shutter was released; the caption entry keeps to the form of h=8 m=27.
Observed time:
h=2 m=9
